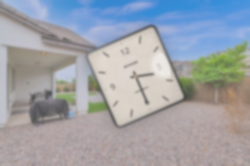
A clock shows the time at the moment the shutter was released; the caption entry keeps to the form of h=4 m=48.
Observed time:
h=3 m=30
